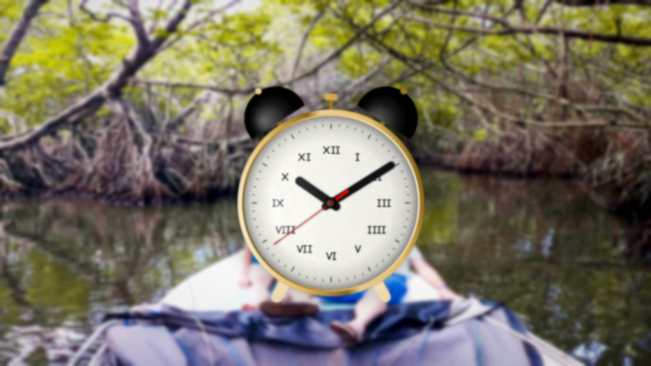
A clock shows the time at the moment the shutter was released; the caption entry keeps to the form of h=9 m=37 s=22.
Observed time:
h=10 m=9 s=39
